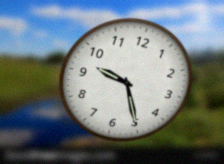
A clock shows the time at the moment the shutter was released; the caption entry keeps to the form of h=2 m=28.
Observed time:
h=9 m=25
